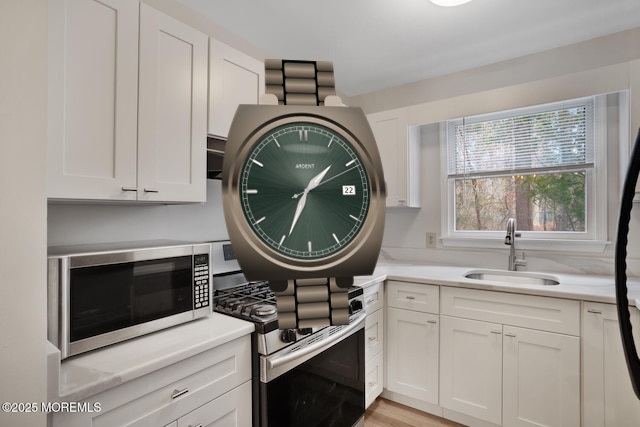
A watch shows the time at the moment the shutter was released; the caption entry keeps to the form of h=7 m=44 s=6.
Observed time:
h=1 m=34 s=11
